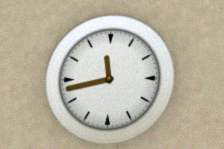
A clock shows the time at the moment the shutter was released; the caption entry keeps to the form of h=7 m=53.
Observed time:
h=11 m=43
